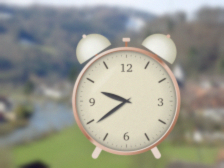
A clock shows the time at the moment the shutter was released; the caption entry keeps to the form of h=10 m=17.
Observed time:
h=9 m=39
